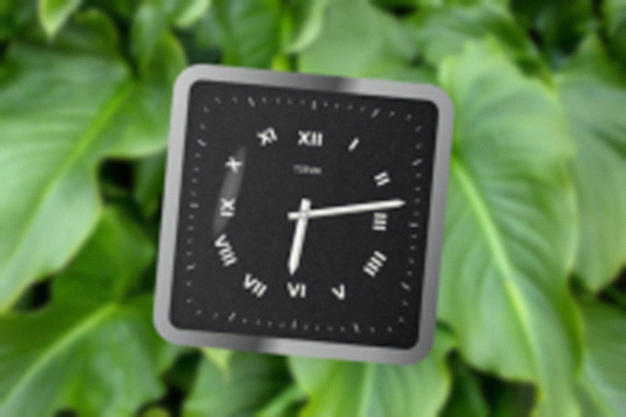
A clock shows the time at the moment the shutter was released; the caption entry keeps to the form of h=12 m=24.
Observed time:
h=6 m=13
